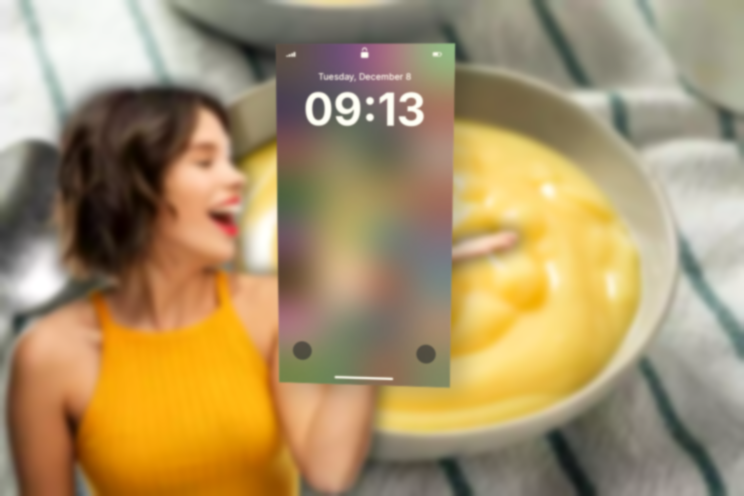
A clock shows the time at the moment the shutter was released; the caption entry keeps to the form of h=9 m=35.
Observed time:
h=9 m=13
